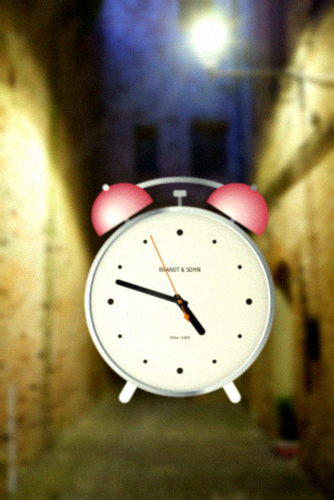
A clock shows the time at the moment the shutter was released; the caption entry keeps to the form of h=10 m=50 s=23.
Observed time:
h=4 m=47 s=56
